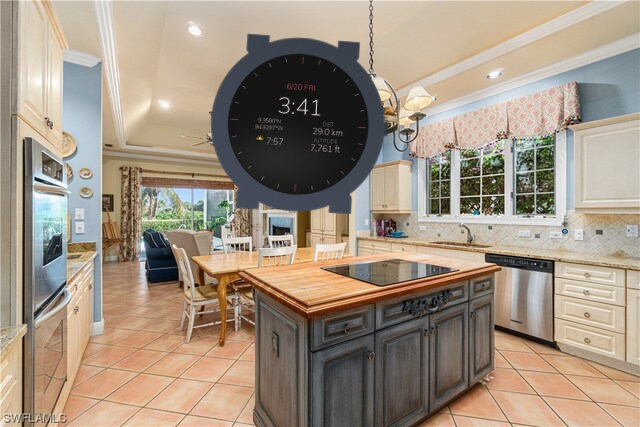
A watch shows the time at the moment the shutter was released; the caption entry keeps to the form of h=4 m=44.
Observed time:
h=3 m=41
